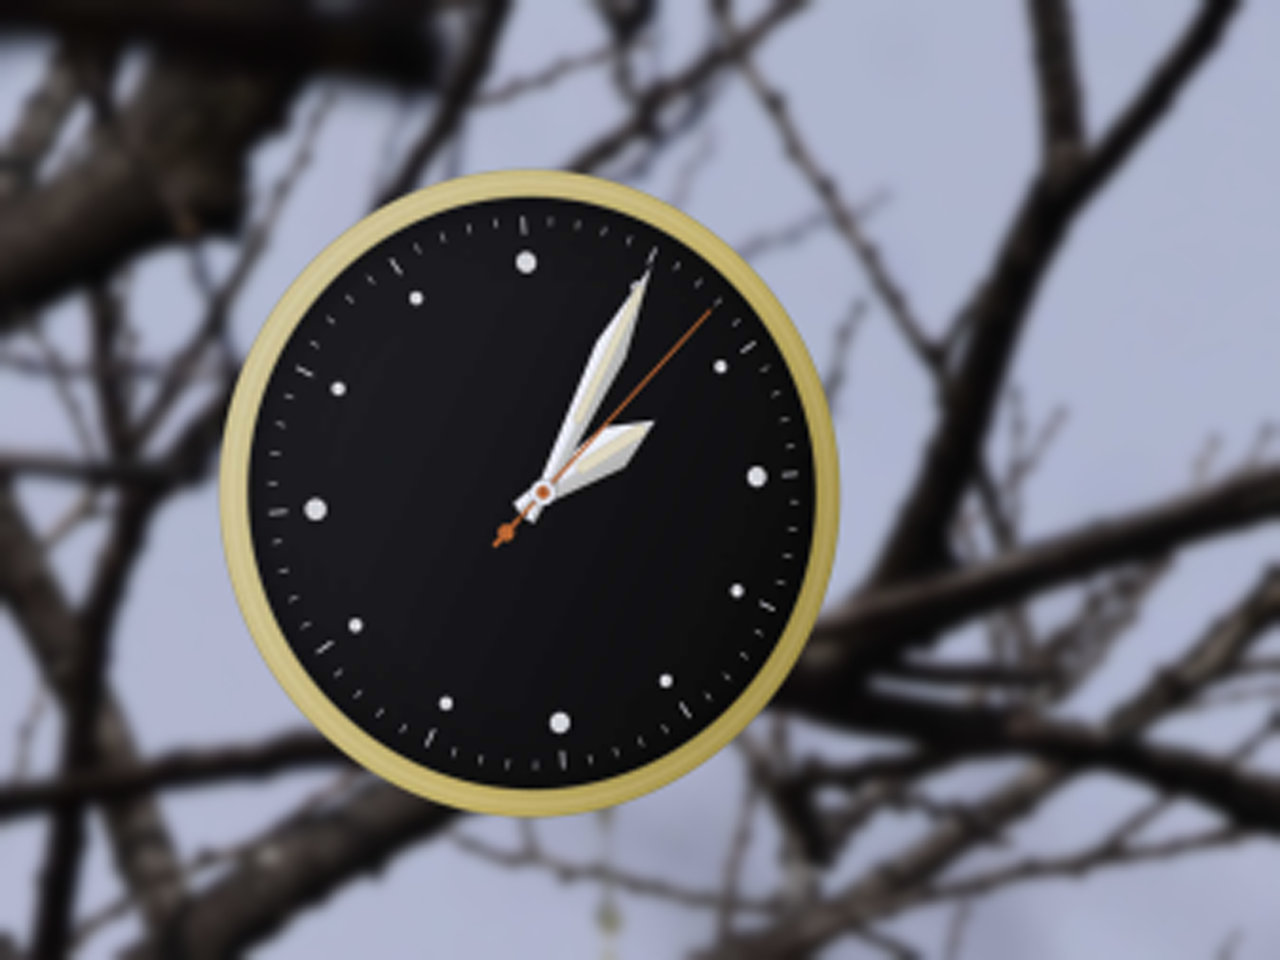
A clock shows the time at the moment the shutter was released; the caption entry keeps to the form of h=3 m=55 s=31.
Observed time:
h=2 m=5 s=8
